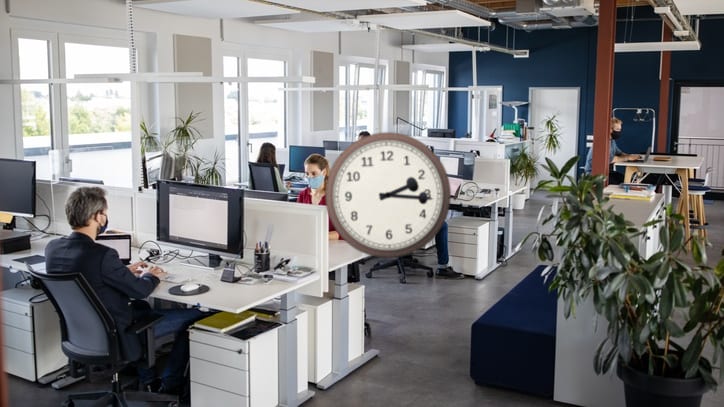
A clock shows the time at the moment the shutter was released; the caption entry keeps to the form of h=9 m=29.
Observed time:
h=2 m=16
